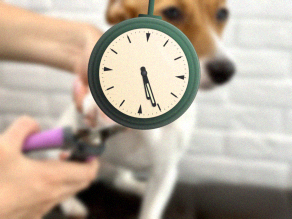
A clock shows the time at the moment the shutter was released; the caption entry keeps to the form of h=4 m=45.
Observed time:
h=5 m=26
